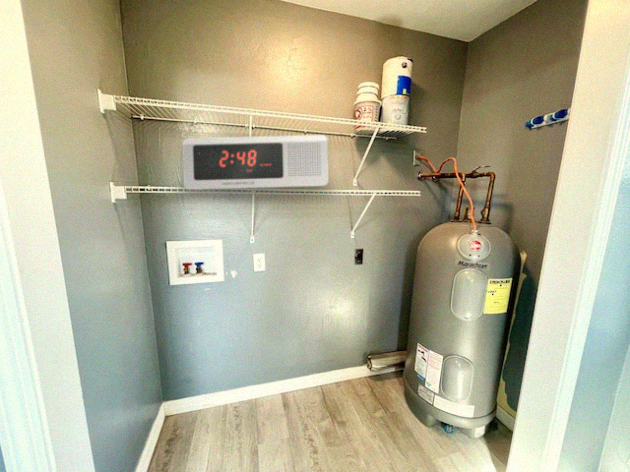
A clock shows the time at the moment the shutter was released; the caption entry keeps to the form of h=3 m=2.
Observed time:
h=2 m=48
